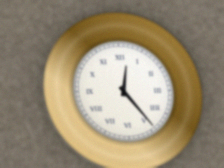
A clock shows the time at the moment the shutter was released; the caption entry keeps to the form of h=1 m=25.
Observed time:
h=12 m=24
